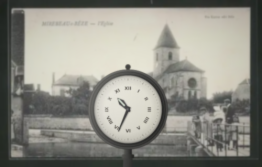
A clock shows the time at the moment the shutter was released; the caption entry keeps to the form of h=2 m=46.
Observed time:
h=10 m=34
